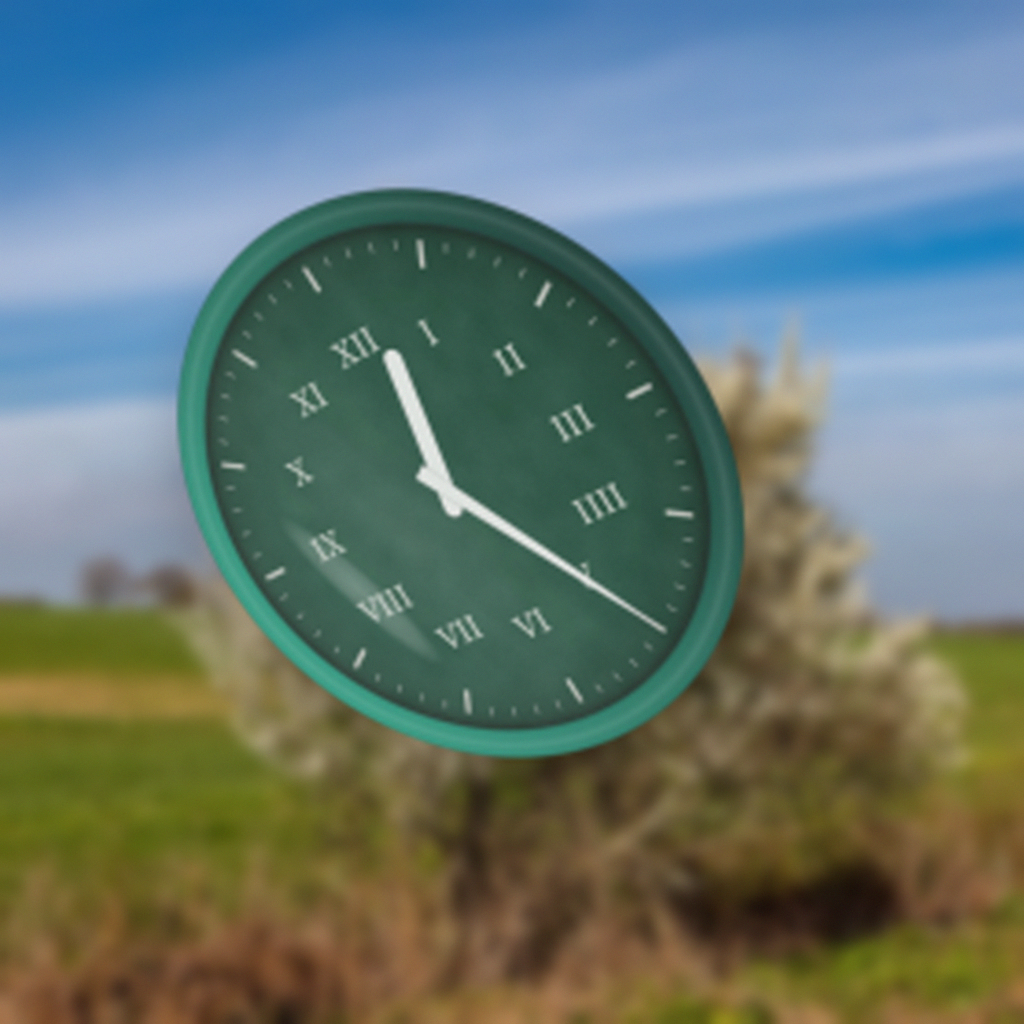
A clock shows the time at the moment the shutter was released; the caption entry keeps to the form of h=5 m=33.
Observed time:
h=12 m=25
